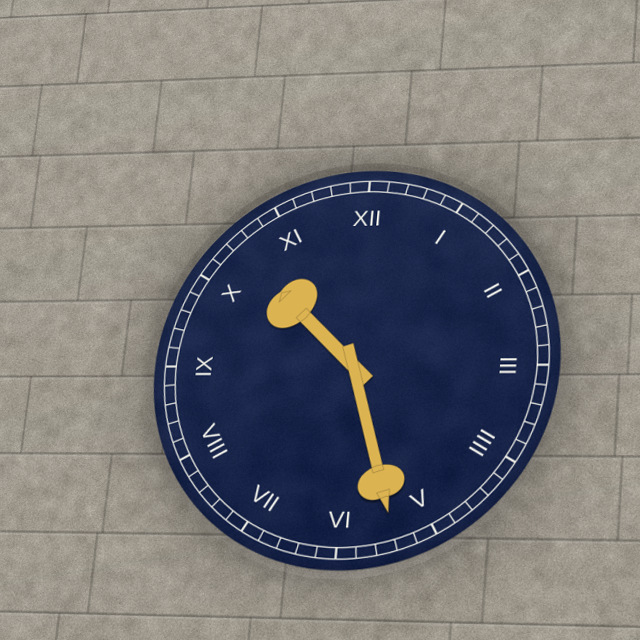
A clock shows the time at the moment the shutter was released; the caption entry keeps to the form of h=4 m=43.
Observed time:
h=10 m=27
